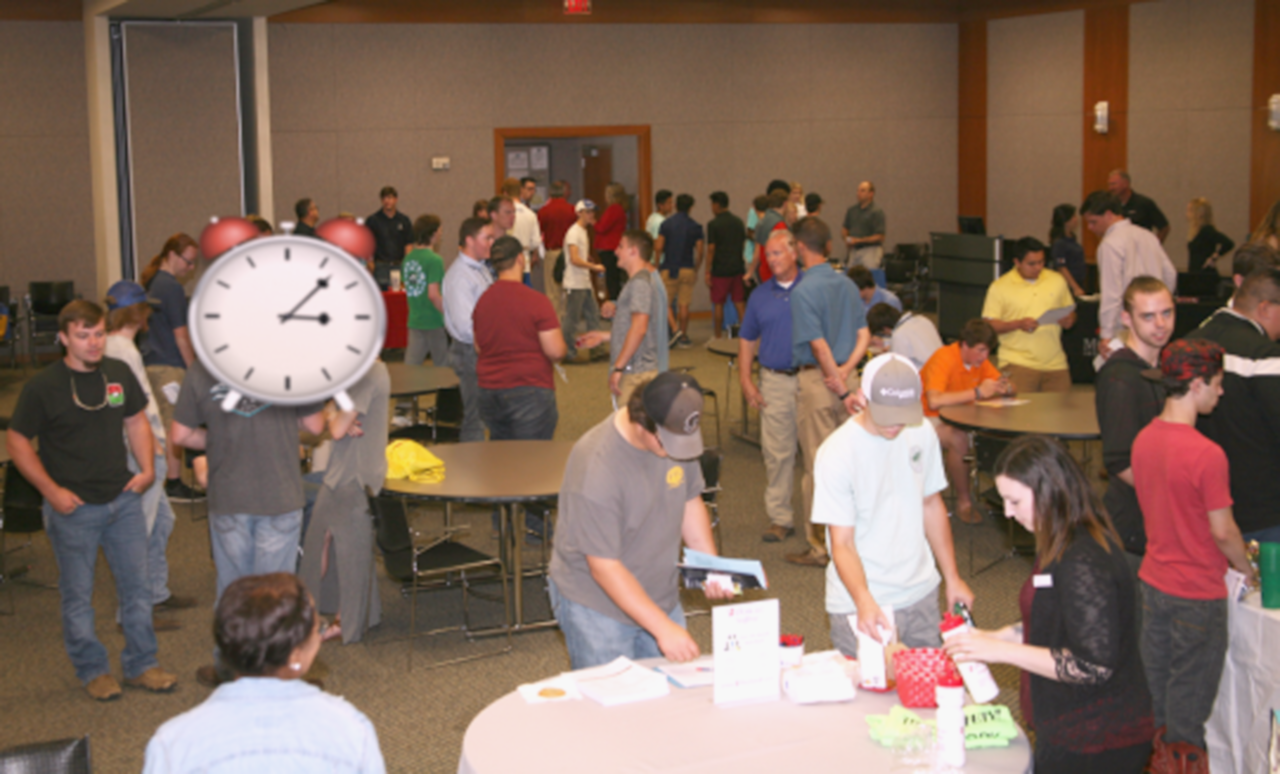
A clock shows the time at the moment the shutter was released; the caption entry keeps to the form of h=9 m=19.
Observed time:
h=3 m=7
